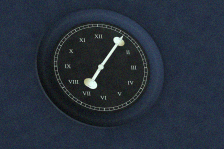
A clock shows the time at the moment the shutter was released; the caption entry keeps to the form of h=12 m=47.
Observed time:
h=7 m=6
